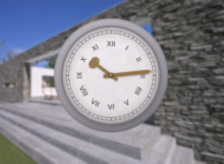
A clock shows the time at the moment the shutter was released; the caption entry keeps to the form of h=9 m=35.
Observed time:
h=10 m=14
